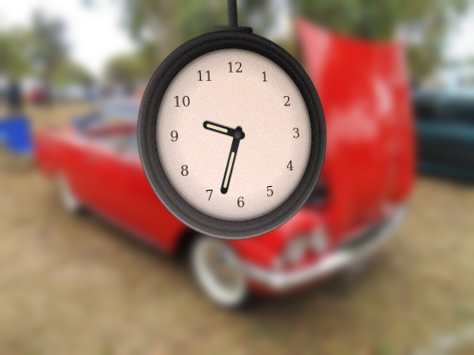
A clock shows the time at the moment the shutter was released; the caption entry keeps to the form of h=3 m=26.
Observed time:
h=9 m=33
